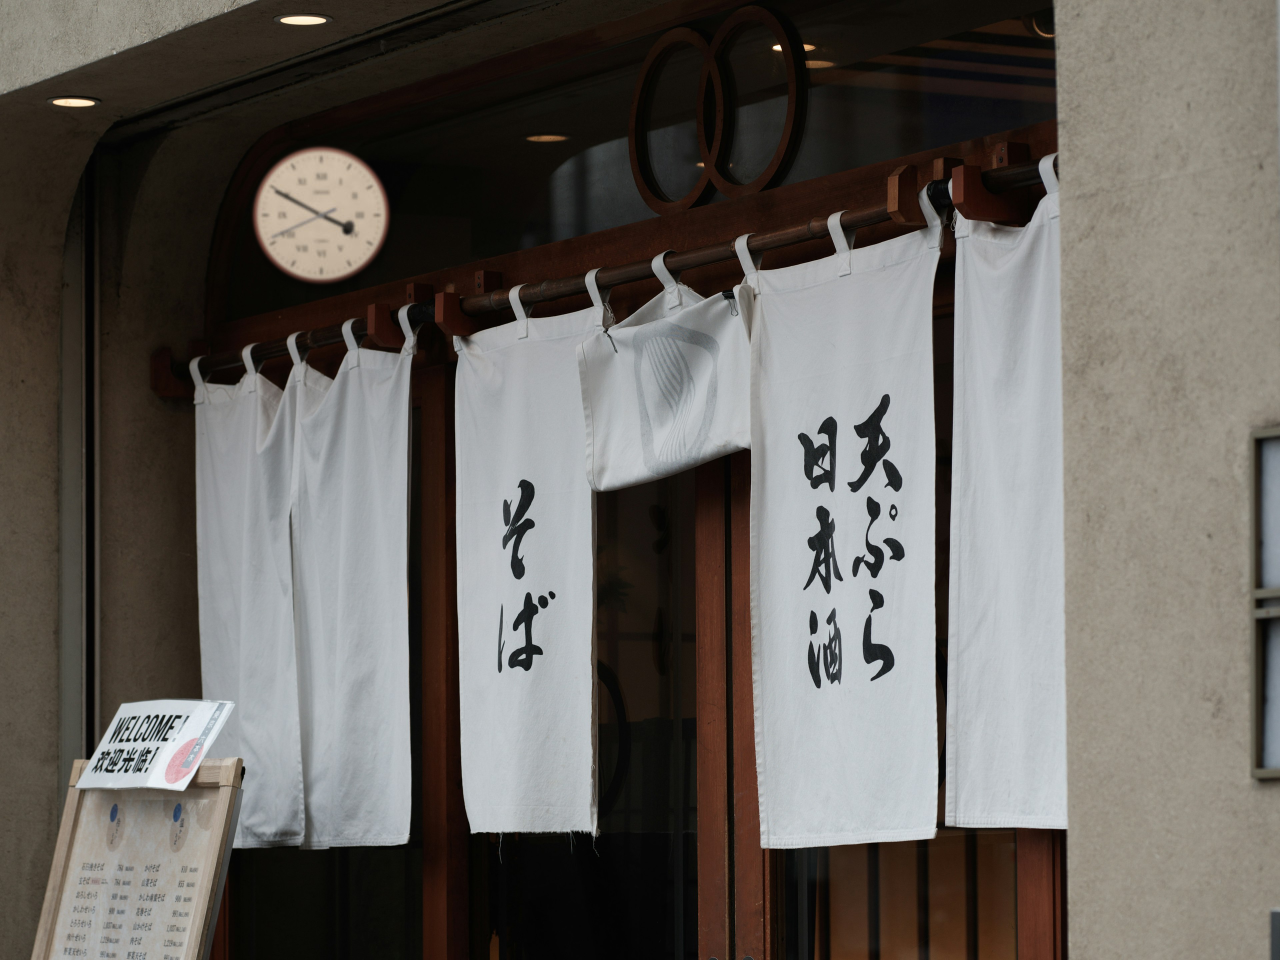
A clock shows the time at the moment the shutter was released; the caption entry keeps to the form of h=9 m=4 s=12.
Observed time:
h=3 m=49 s=41
